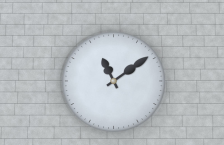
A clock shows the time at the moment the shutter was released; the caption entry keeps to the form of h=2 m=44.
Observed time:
h=11 m=9
